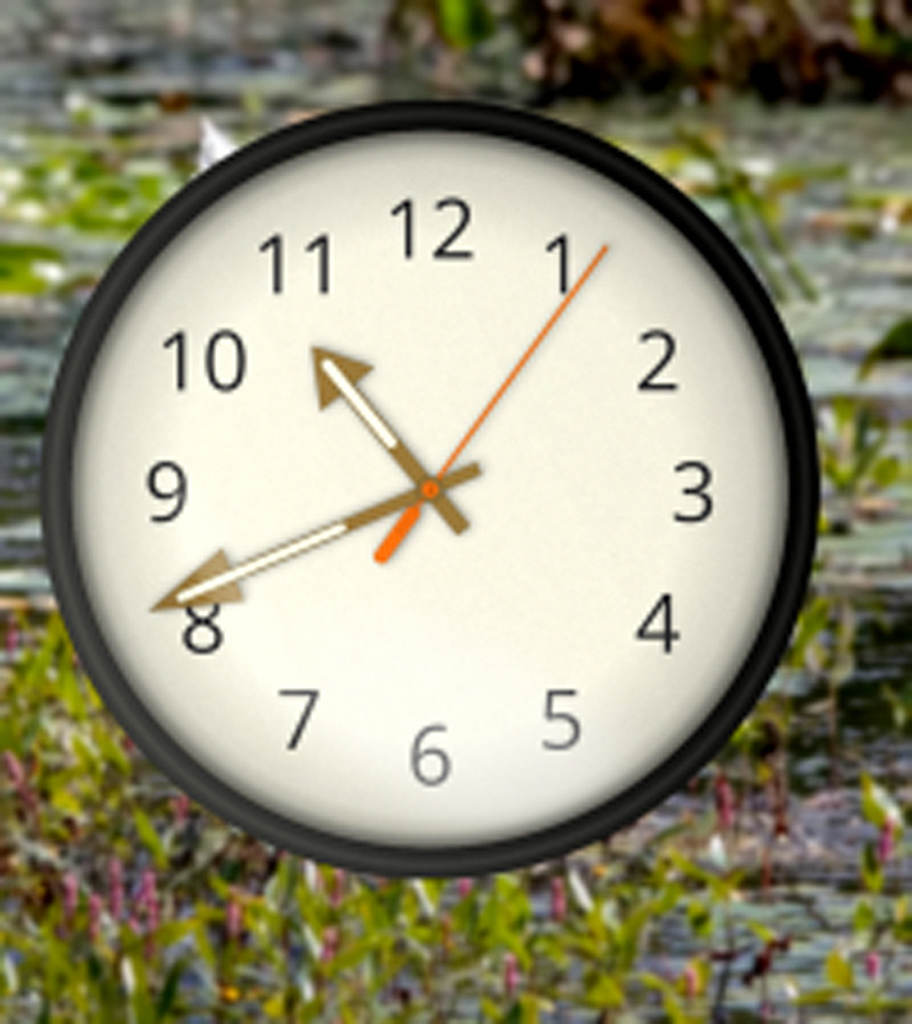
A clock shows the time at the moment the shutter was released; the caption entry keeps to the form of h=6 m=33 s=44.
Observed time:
h=10 m=41 s=6
